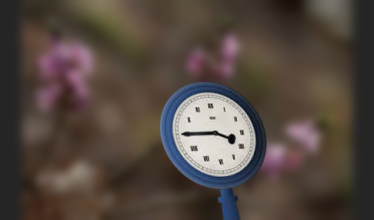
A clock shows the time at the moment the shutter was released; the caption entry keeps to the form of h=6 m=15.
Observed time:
h=3 m=45
